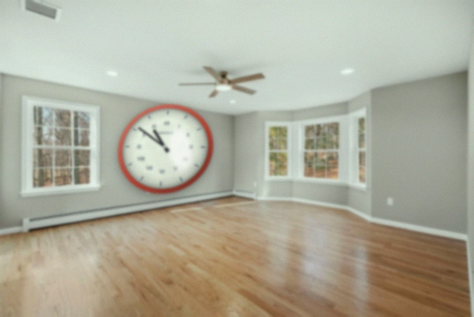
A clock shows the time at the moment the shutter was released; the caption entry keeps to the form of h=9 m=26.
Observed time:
h=10 m=51
